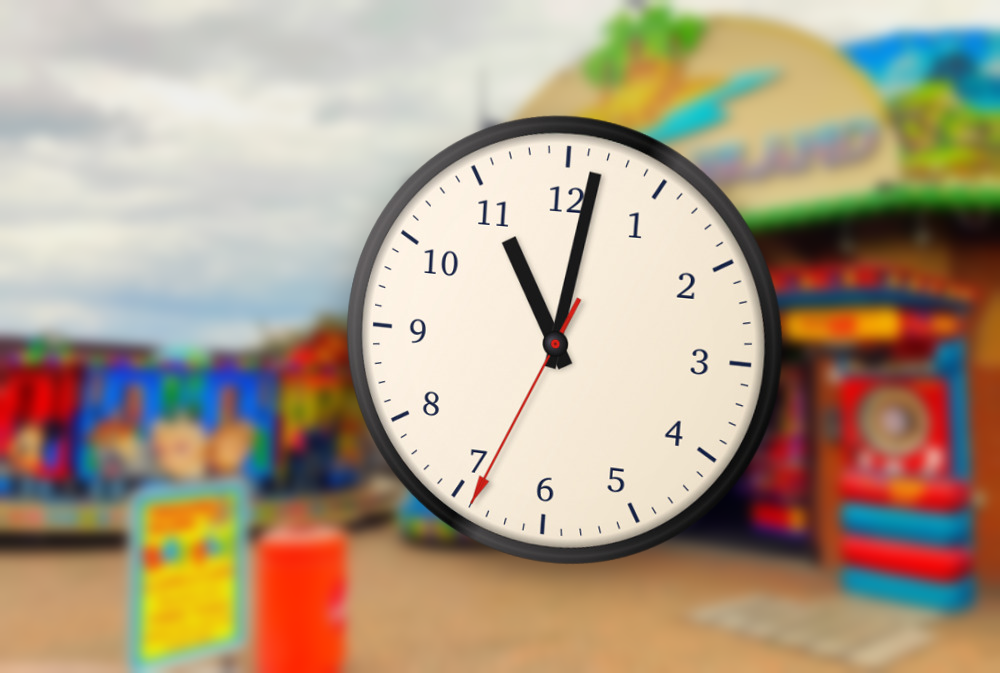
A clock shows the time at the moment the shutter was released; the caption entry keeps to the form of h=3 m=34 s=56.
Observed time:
h=11 m=1 s=34
